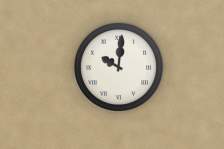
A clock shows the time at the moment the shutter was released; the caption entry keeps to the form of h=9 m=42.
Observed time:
h=10 m=1
